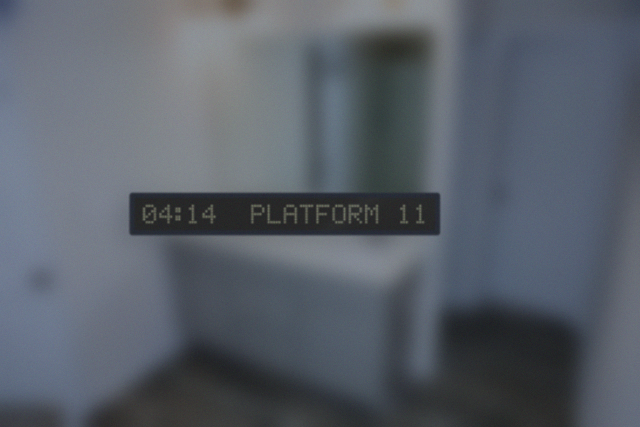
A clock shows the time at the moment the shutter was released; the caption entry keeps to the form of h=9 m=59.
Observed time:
h=4 m=14
